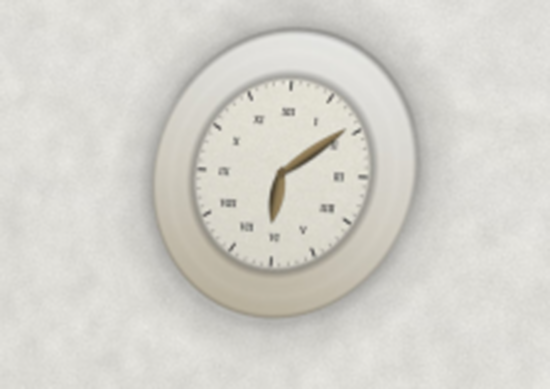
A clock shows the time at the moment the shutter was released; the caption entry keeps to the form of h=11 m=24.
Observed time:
h=6 m=9
